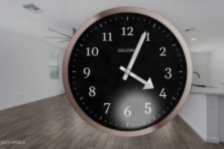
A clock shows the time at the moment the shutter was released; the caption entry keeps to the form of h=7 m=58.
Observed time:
h=4 m=4
